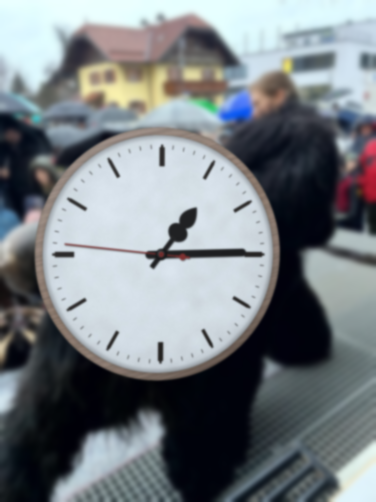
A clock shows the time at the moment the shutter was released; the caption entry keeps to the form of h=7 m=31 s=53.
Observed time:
h=1 m=14 s=46
